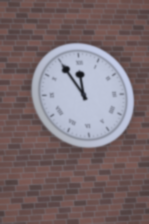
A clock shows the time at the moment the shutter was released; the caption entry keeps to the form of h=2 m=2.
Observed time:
h=11 m=55
